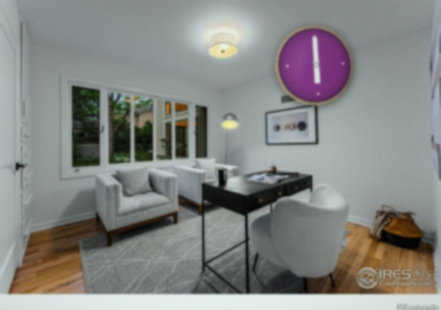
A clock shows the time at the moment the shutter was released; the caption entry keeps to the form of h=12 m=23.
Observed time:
h=6 m=0
